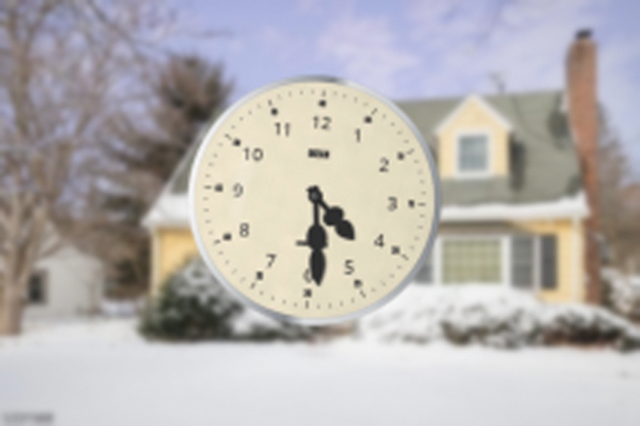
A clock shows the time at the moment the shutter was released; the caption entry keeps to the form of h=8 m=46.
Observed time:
h=4 m=29
